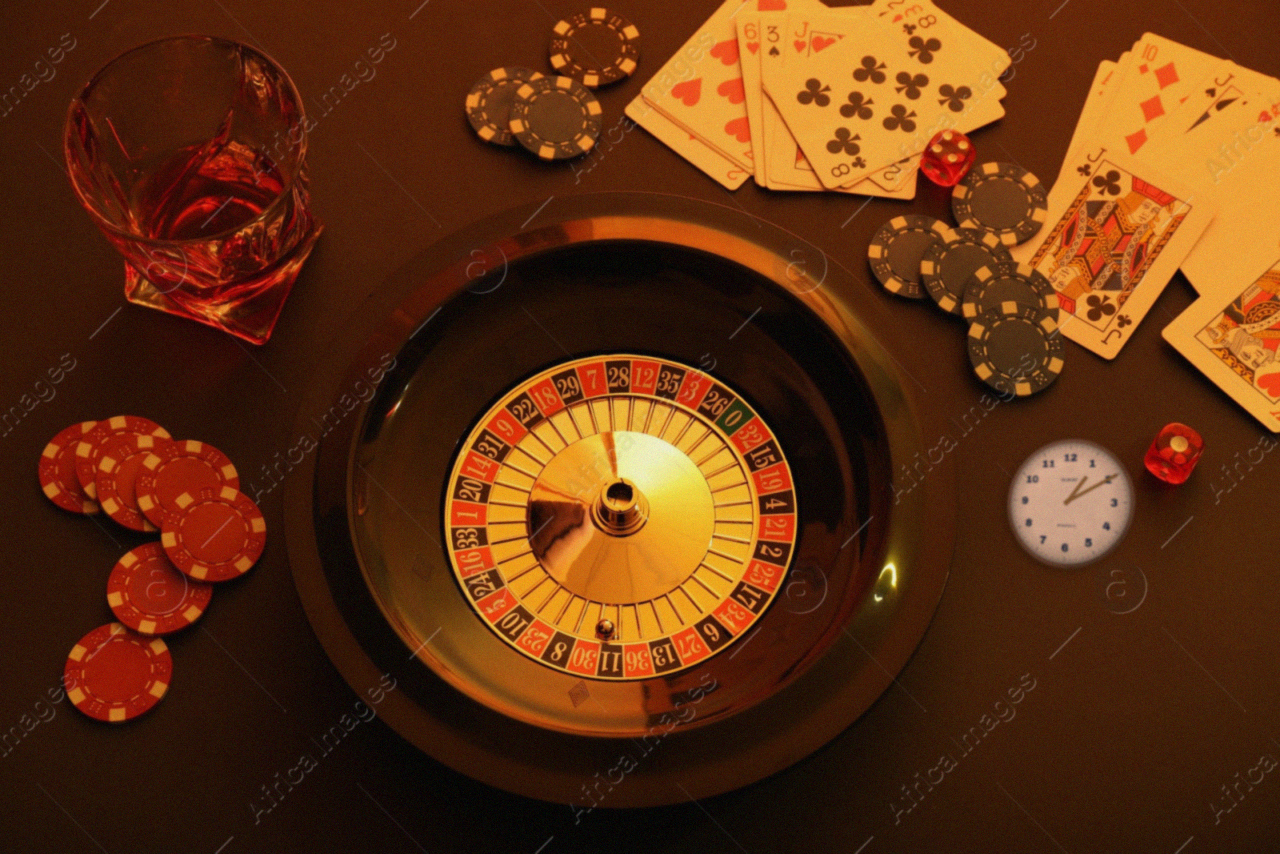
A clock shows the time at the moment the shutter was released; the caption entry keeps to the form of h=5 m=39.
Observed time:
h=1 m=10
